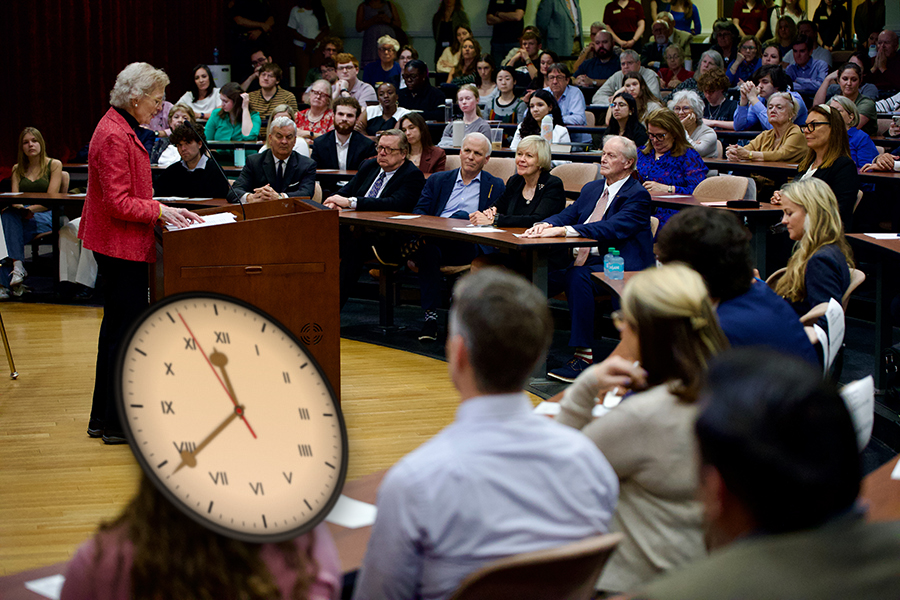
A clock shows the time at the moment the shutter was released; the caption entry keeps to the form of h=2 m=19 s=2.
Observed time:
h=11 m=38 s=56
